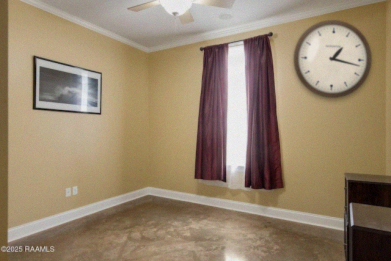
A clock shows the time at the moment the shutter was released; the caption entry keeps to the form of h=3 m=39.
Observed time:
h=1 m=17
